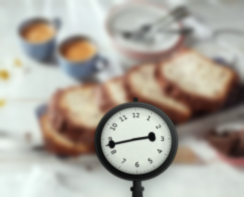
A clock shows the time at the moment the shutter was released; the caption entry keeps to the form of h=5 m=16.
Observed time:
h=2 m=43
